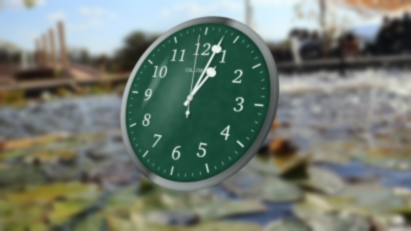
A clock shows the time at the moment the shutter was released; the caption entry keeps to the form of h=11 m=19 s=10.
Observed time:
h=1 m=2 s=59
